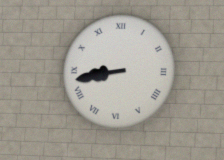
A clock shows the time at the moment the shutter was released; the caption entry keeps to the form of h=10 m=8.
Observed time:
h=8 m=43
